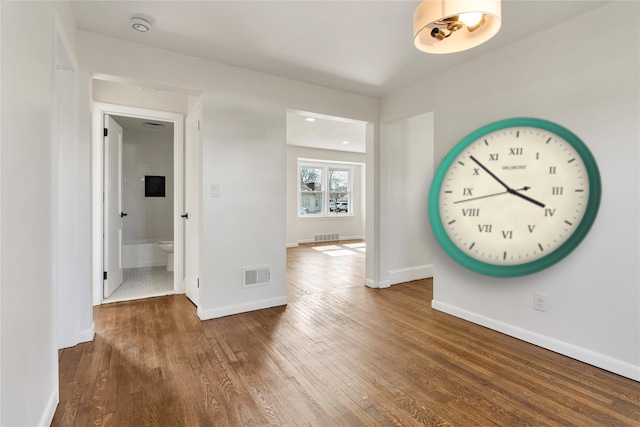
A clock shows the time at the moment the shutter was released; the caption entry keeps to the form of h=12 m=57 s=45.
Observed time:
h=3 m=51 s=43
